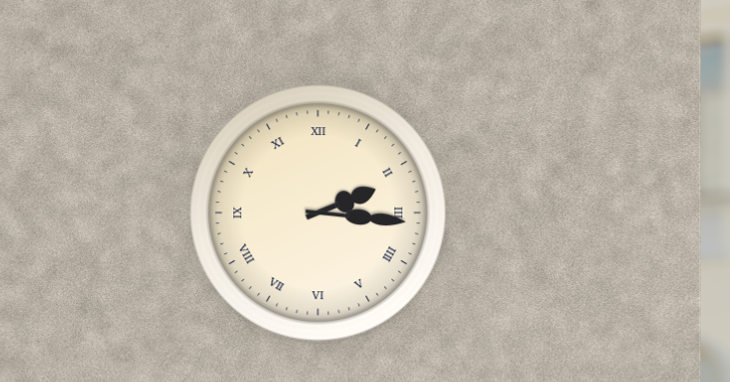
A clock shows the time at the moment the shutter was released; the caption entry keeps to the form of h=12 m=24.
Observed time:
h=2 m=16
